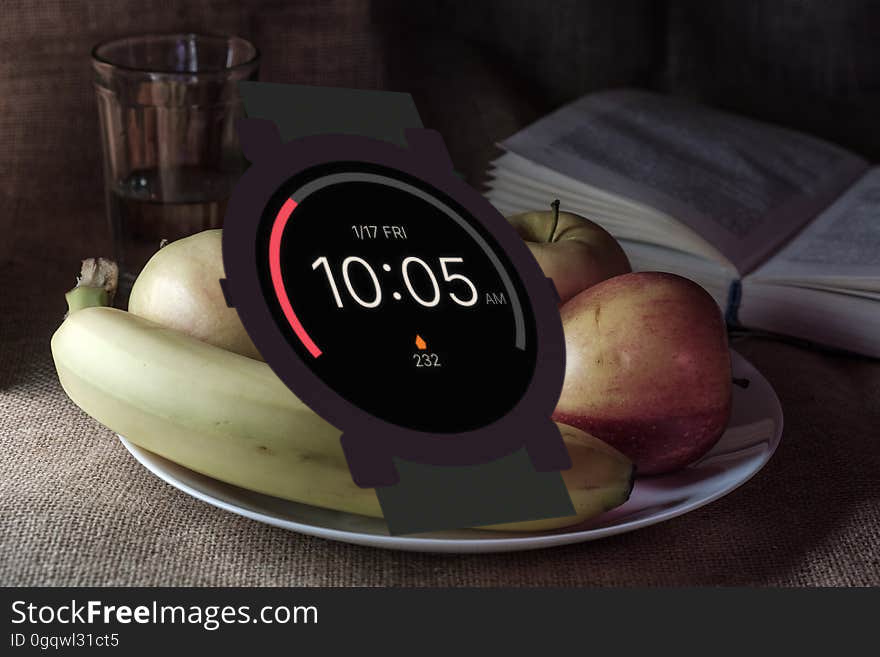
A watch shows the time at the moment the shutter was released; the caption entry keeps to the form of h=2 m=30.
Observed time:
h=10 m=5
